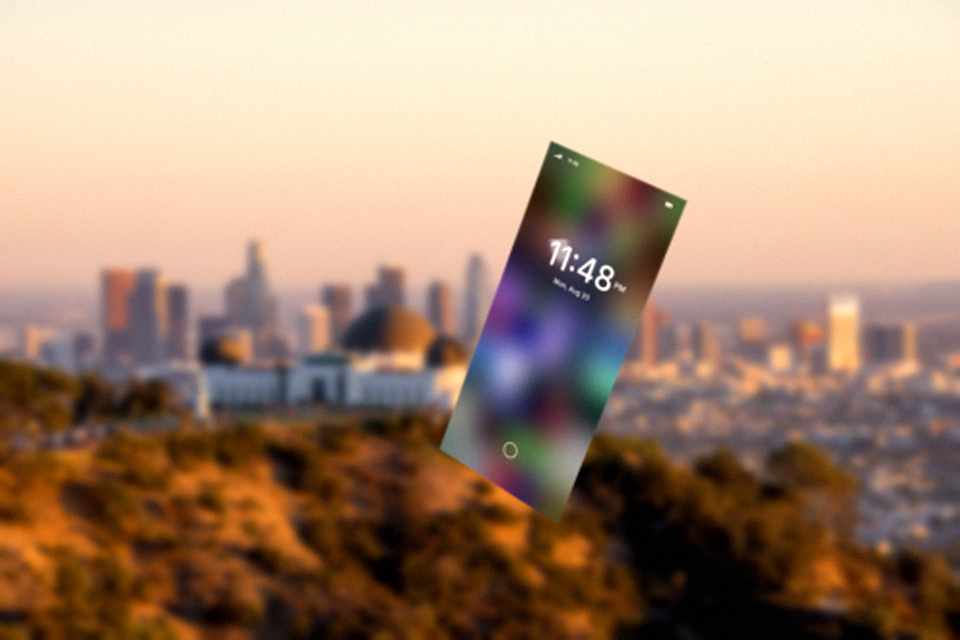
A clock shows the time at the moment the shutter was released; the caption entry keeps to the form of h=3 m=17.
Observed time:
h=11 m=48
